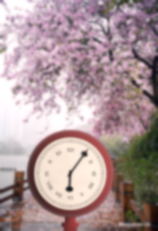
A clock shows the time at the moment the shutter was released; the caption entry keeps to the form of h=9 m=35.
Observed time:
h=6 m=6
